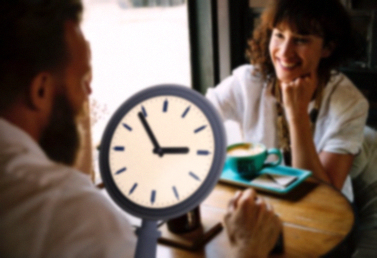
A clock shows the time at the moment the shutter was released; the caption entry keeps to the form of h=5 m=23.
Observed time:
h=2 m=54
